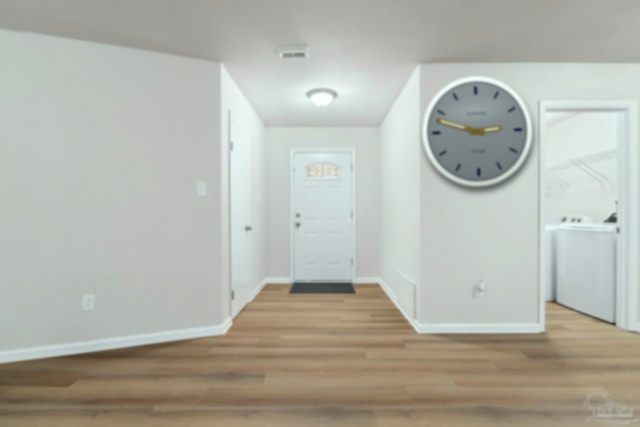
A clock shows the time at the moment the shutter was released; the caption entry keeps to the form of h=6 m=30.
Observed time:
h=2 m=48
